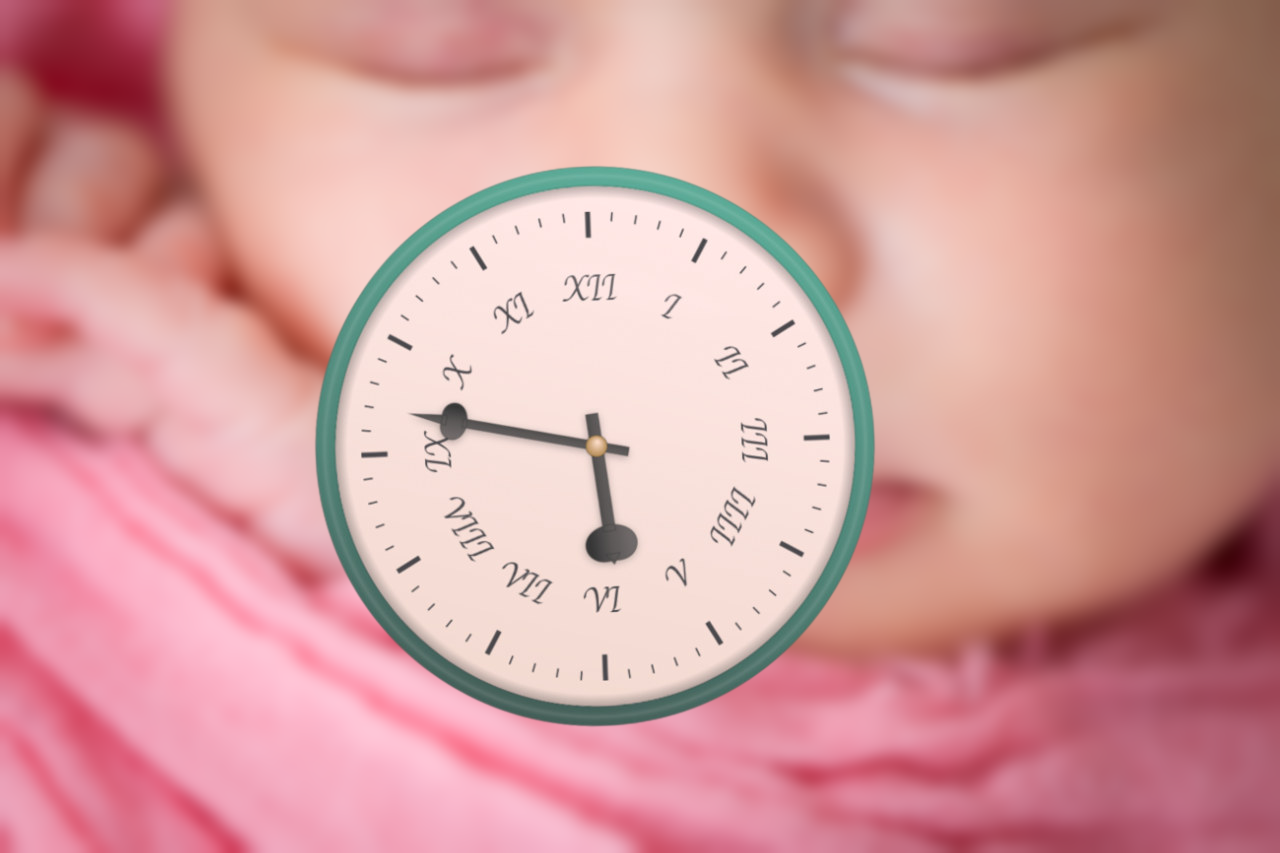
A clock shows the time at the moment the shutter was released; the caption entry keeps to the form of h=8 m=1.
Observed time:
h=5 m=47
